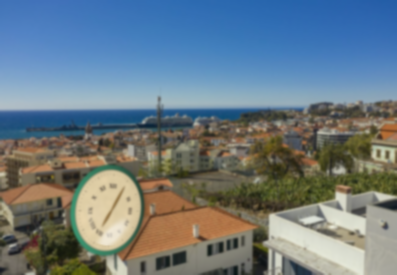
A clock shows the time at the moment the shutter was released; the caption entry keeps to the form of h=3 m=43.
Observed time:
h=7 m=5
